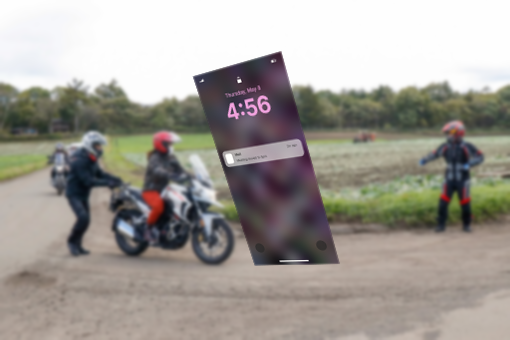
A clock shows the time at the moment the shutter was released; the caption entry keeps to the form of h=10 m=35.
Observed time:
h=4 m=56
